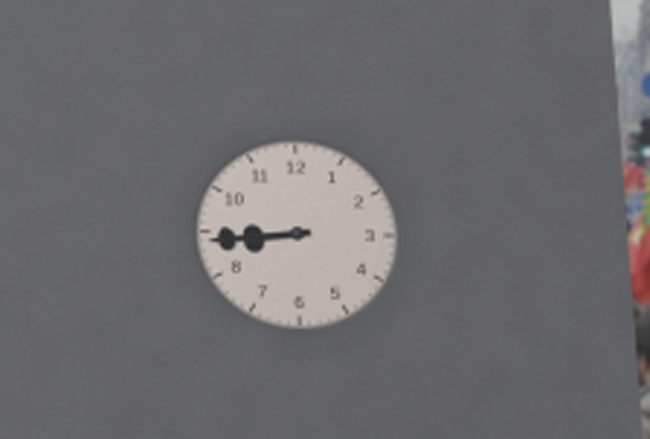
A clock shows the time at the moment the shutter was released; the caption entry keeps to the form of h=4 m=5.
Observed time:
h=8 m=44
